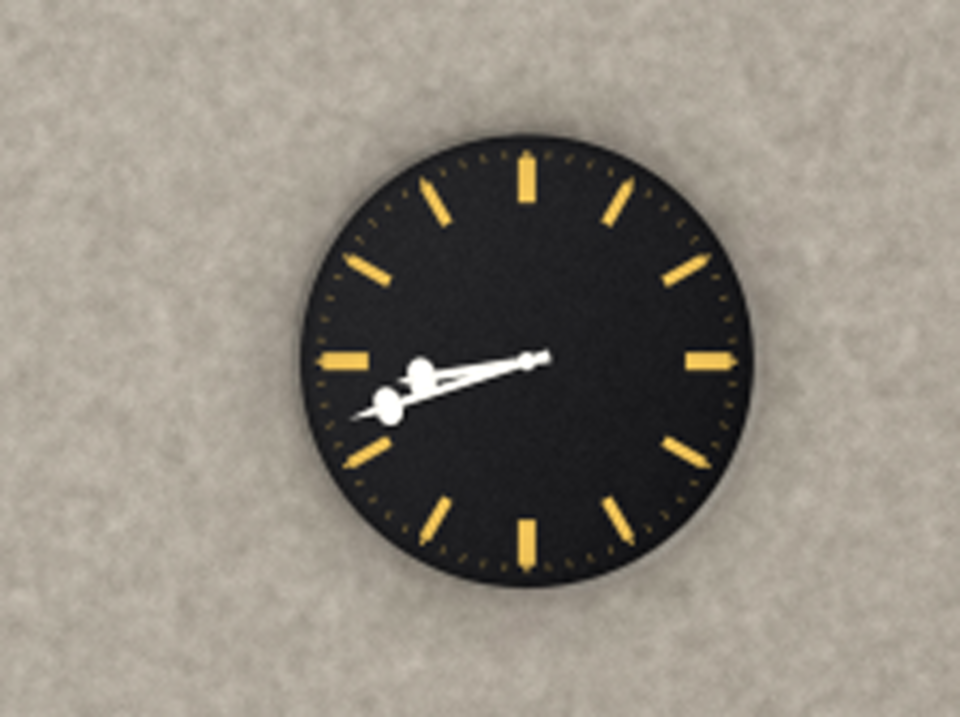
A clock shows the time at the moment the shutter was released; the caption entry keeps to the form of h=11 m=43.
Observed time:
h=8 m=42
